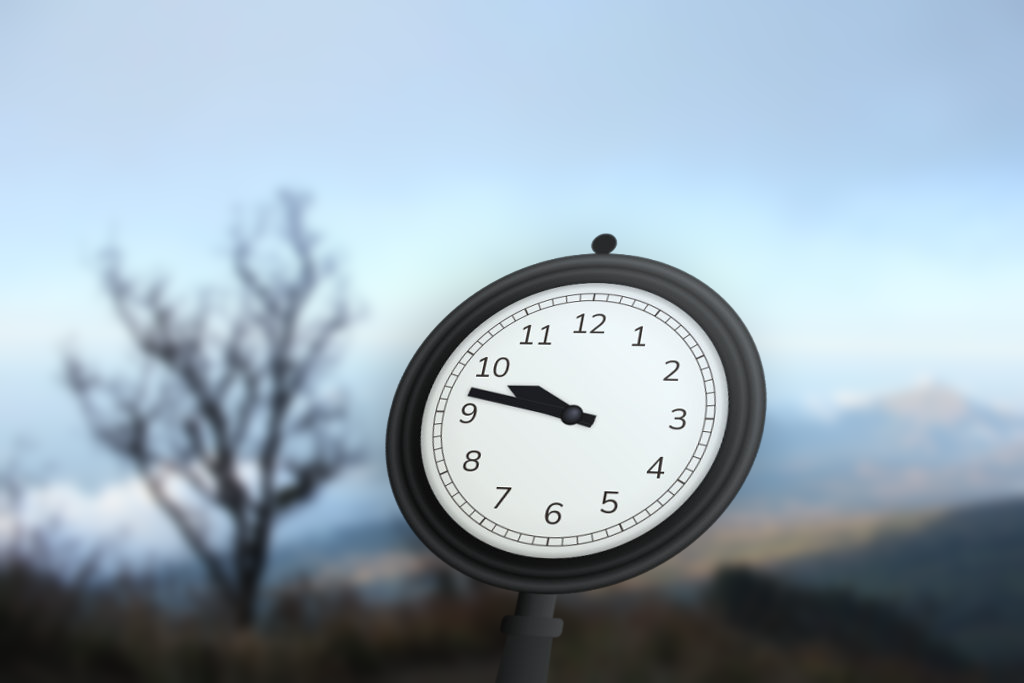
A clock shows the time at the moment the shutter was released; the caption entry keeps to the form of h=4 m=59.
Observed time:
h=9 m=47
